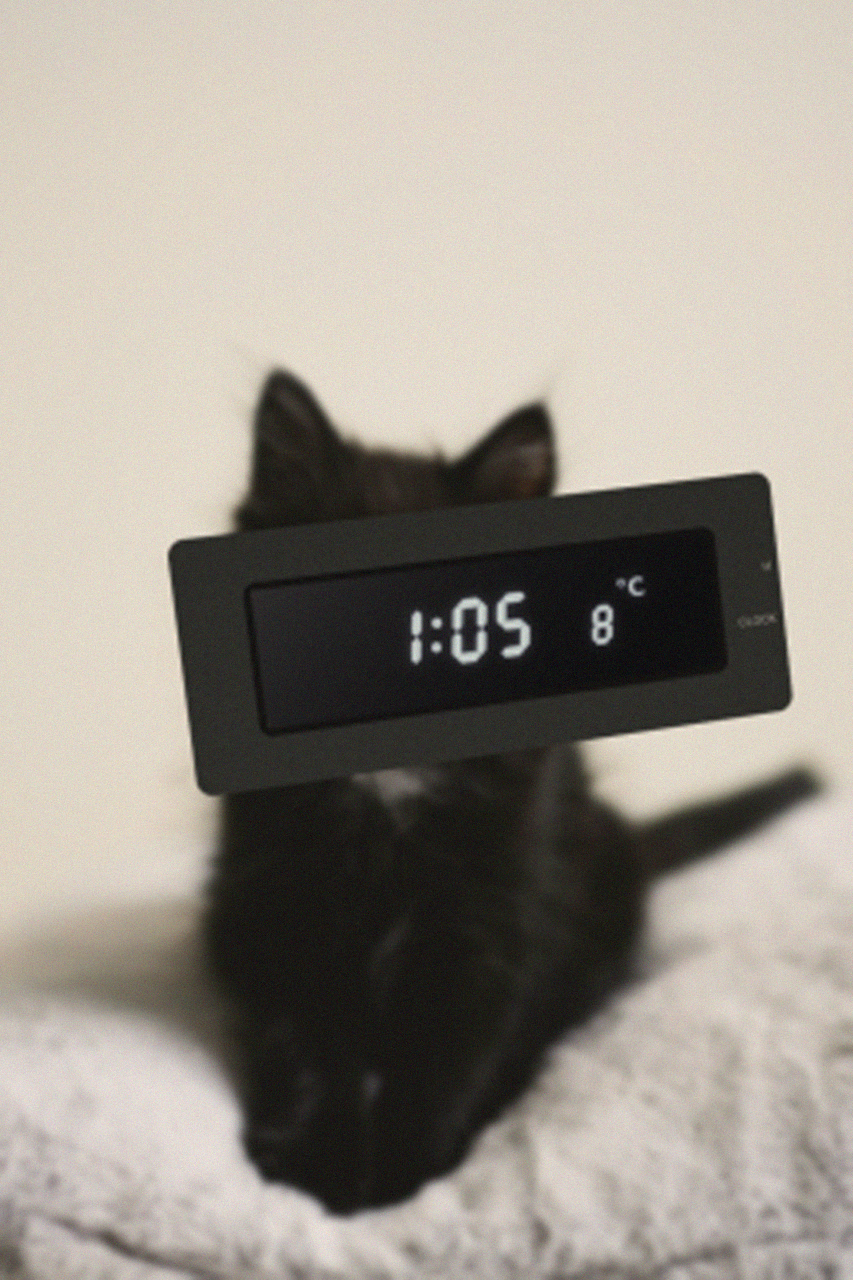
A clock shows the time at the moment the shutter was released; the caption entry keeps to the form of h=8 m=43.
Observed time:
h=1 m=5
